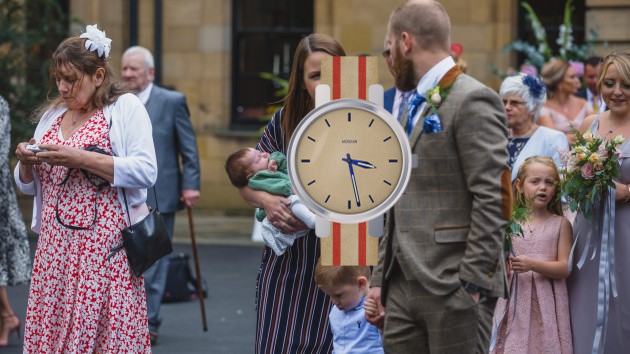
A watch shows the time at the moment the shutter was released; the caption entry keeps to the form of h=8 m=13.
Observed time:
h=3 m=28
